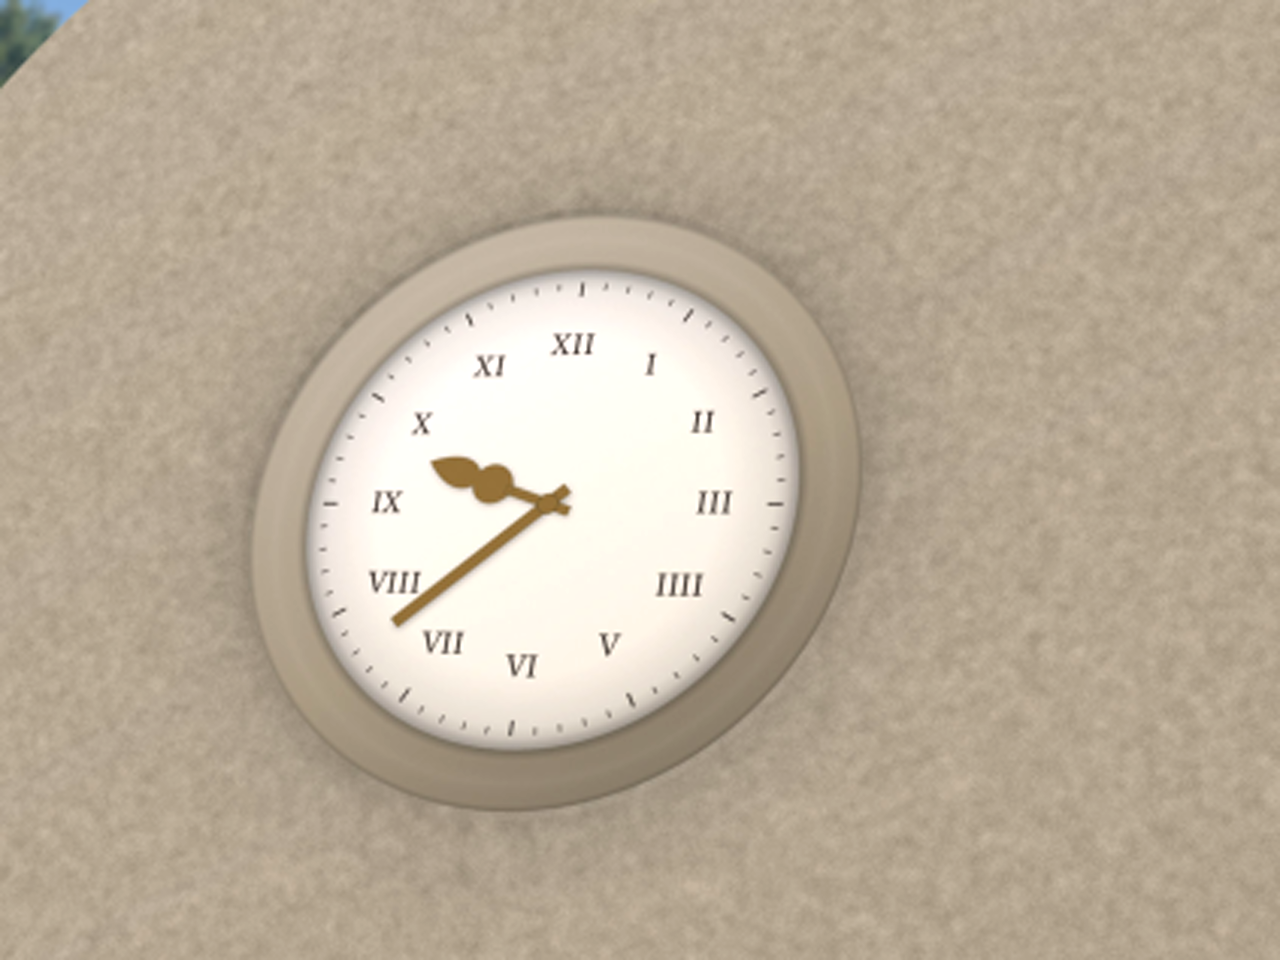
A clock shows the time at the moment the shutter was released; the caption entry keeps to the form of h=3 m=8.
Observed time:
h=9 m=38
